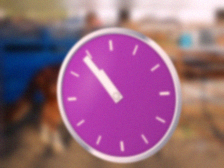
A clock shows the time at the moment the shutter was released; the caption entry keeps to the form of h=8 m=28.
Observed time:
h=10 m=54
